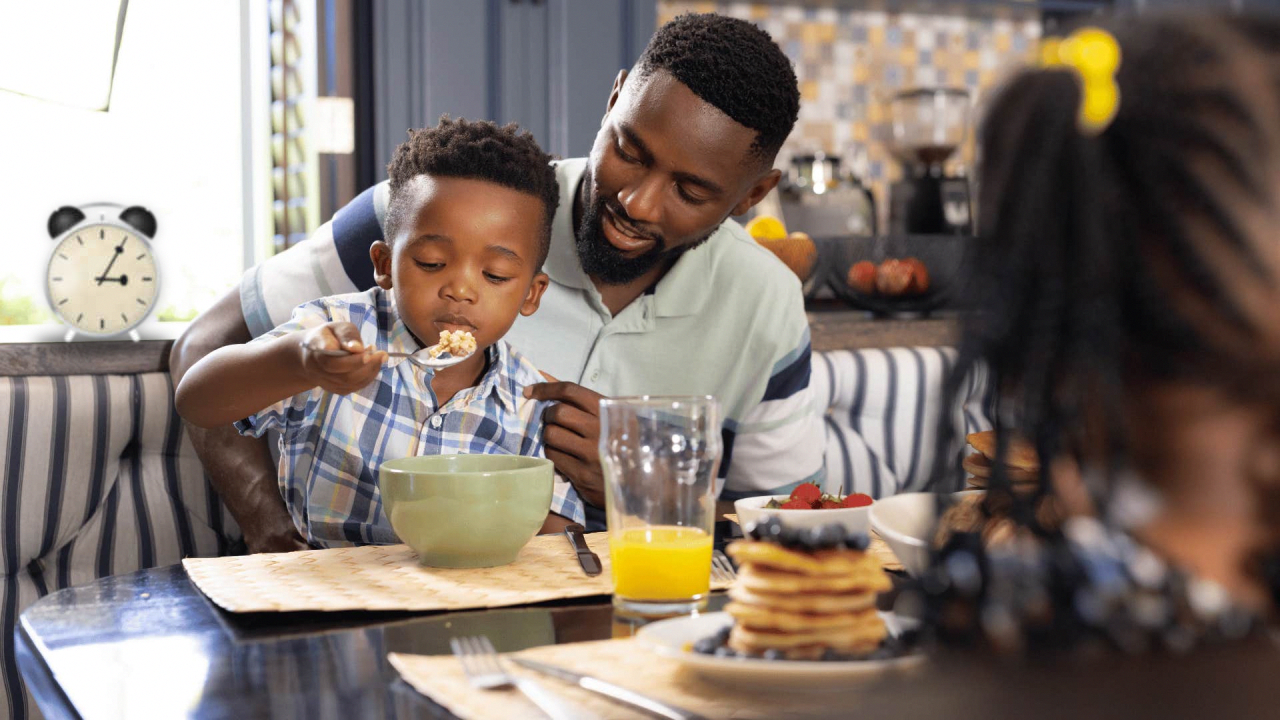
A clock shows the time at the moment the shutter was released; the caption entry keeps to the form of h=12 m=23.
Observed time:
h=3 m=5
